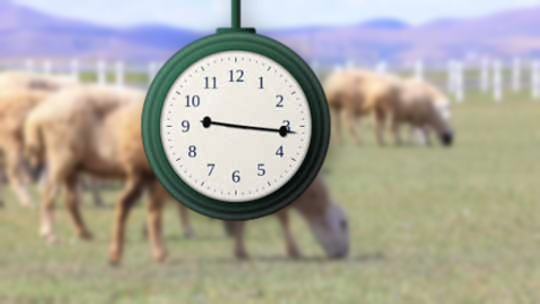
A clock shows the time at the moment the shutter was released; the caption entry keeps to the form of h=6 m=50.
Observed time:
h=9 m=16
